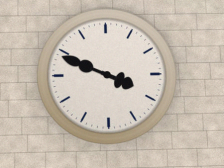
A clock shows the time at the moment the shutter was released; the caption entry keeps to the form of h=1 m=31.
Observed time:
h=3 m=49
